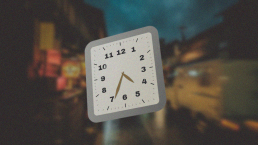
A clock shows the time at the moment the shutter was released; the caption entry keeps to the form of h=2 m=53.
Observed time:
h=4 m=34
